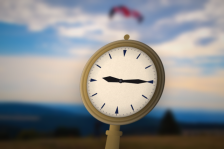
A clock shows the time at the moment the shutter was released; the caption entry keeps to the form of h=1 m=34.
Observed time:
h=9 m=15
